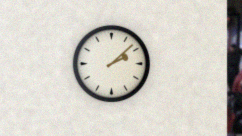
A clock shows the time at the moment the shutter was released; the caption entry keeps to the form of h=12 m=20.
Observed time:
h=2 m=8
